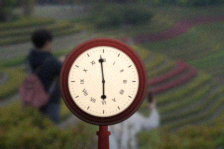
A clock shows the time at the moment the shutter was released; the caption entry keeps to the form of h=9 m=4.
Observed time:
h=5 m=59
